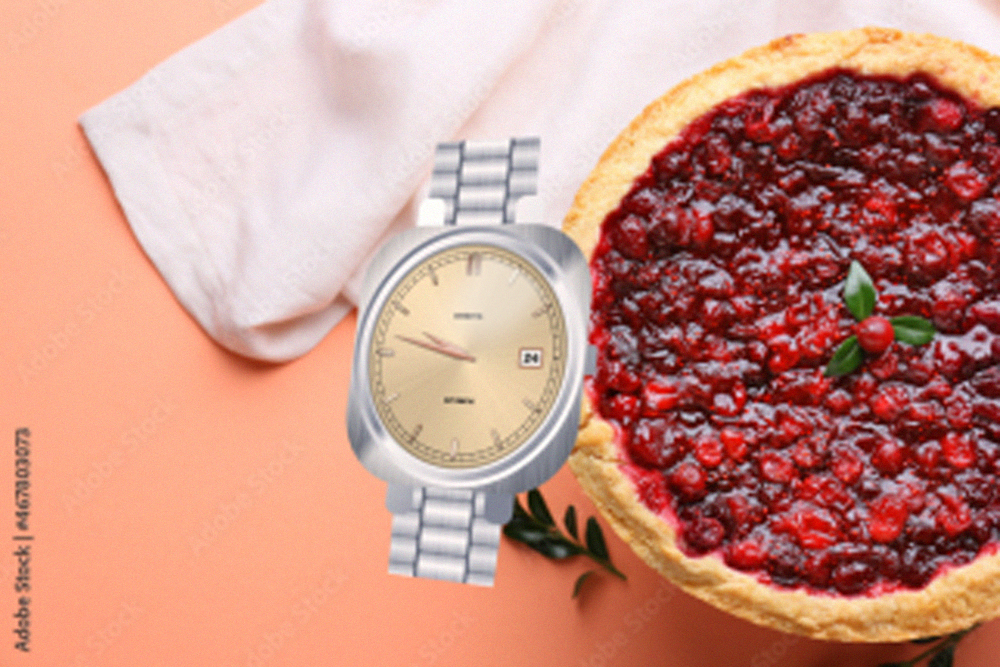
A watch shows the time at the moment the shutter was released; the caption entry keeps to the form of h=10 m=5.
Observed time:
h=9 m=47
